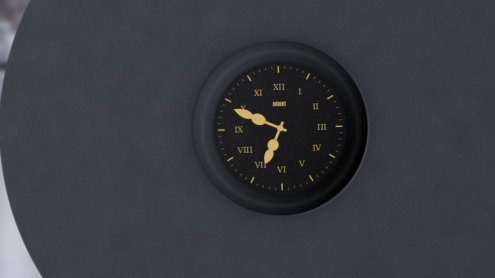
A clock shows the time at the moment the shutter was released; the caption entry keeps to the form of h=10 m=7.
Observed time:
h=6 m=49
